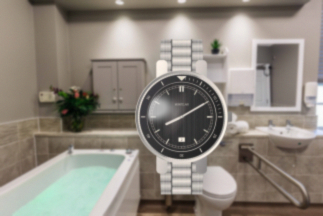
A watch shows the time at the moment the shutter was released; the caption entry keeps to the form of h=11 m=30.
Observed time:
h=8 m=10
